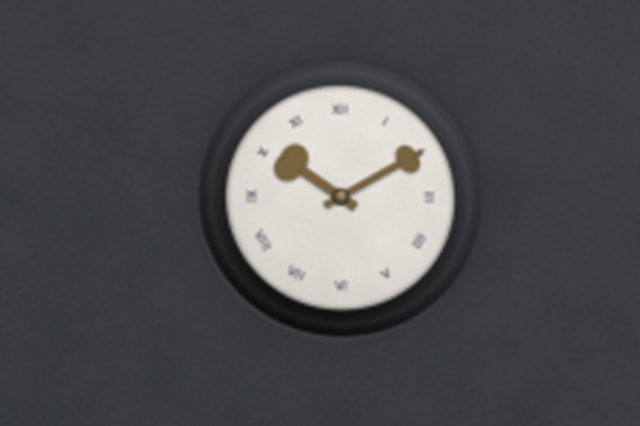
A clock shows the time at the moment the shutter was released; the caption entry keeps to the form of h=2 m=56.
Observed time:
h=10 m=10
